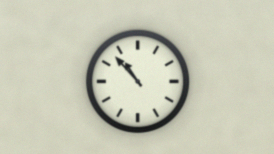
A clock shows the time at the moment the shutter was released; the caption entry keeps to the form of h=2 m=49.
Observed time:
h=10 m=53
